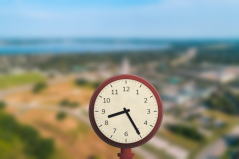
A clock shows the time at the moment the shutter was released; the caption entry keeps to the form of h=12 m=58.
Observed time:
h=8 m=25
